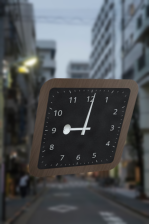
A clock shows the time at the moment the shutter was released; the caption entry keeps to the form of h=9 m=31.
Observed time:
h=9 m=1
